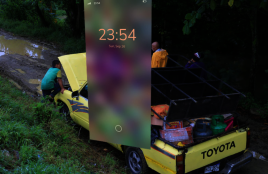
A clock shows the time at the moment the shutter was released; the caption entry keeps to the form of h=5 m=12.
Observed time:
h=23 m=54
